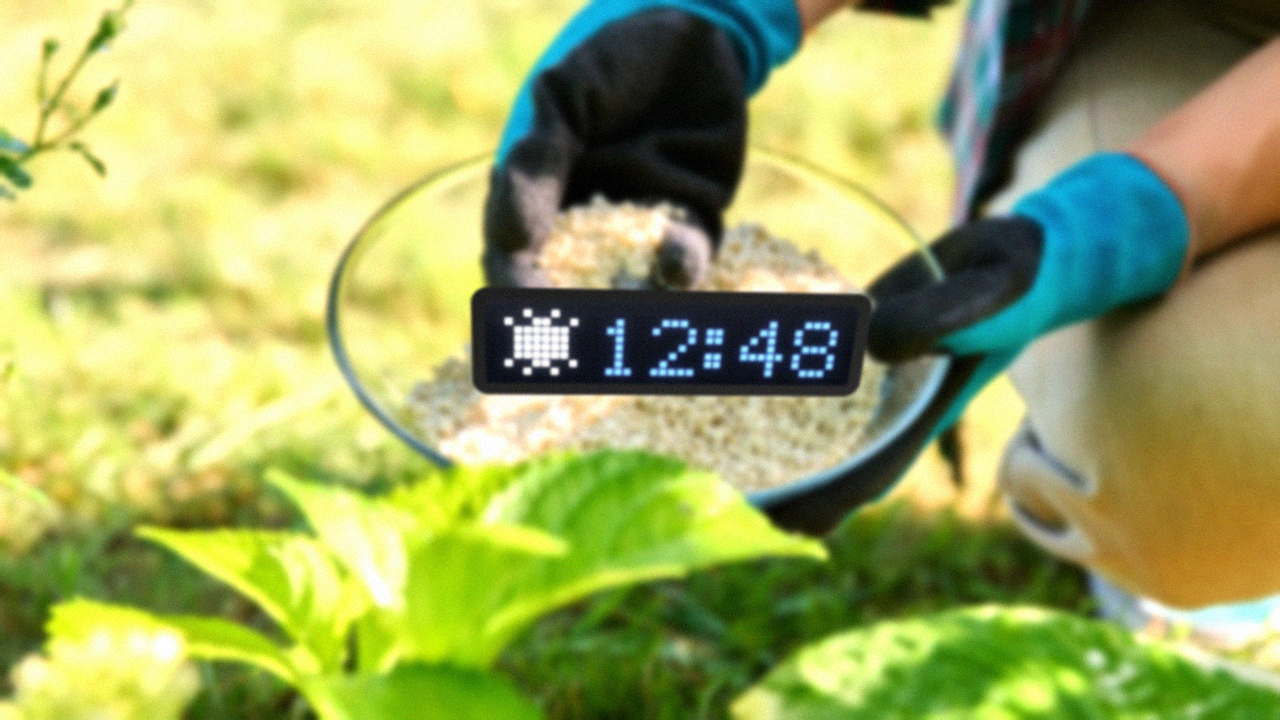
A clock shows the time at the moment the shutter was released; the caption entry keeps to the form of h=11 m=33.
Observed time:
h=12 m=48
